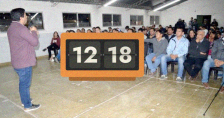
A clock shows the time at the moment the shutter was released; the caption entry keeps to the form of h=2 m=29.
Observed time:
h=12 m=18
